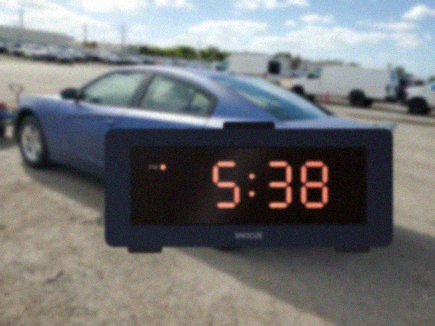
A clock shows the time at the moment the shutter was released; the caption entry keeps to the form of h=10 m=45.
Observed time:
h=5 m=38
